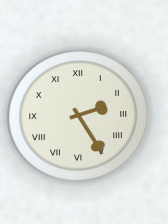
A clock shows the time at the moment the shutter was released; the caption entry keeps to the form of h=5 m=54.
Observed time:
h=2 m=25
